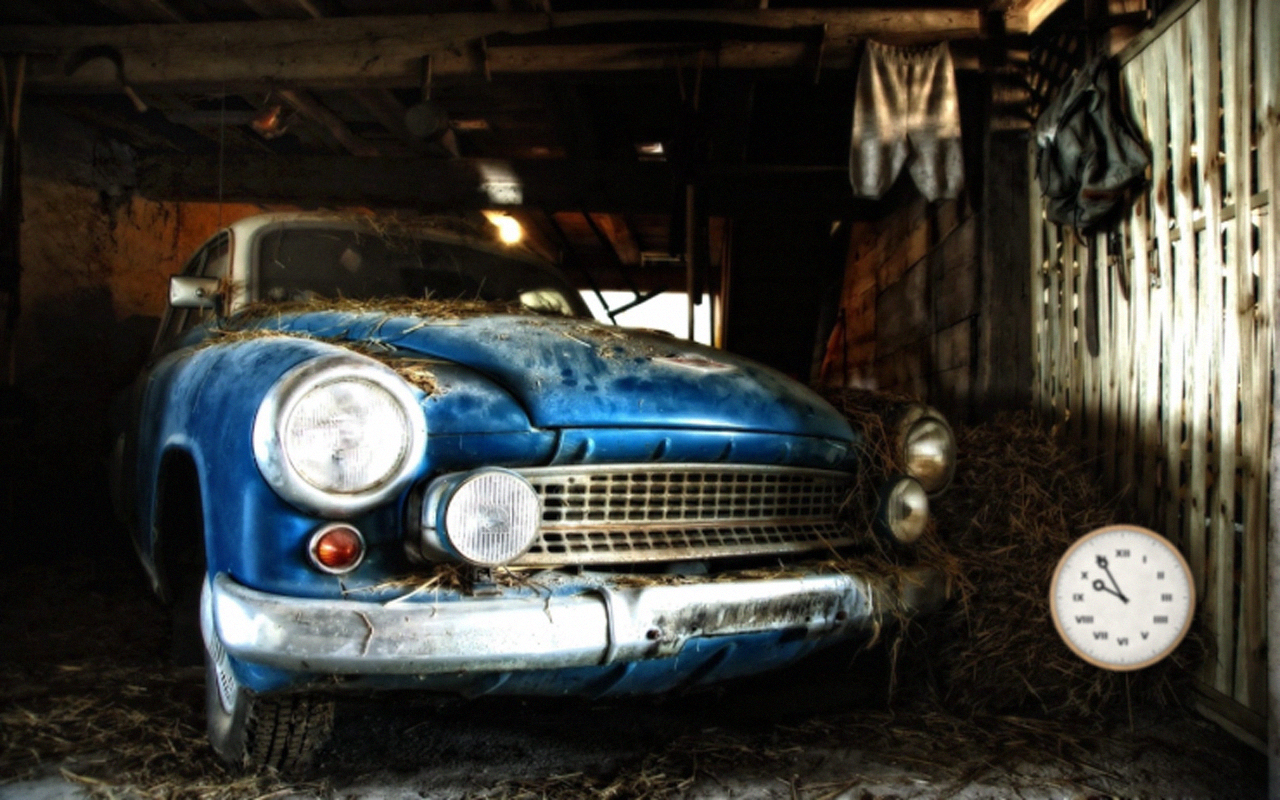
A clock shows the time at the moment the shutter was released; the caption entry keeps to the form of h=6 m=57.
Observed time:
h=9 m=55
